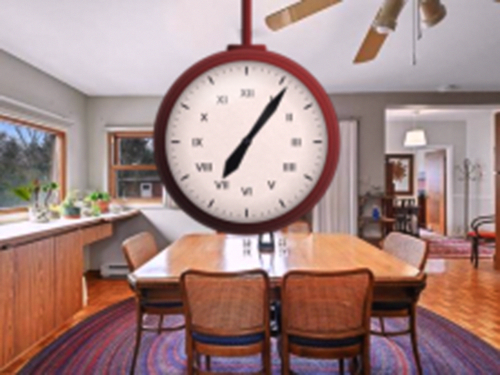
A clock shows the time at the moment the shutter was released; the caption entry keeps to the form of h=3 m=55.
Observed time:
h=7 m=6
